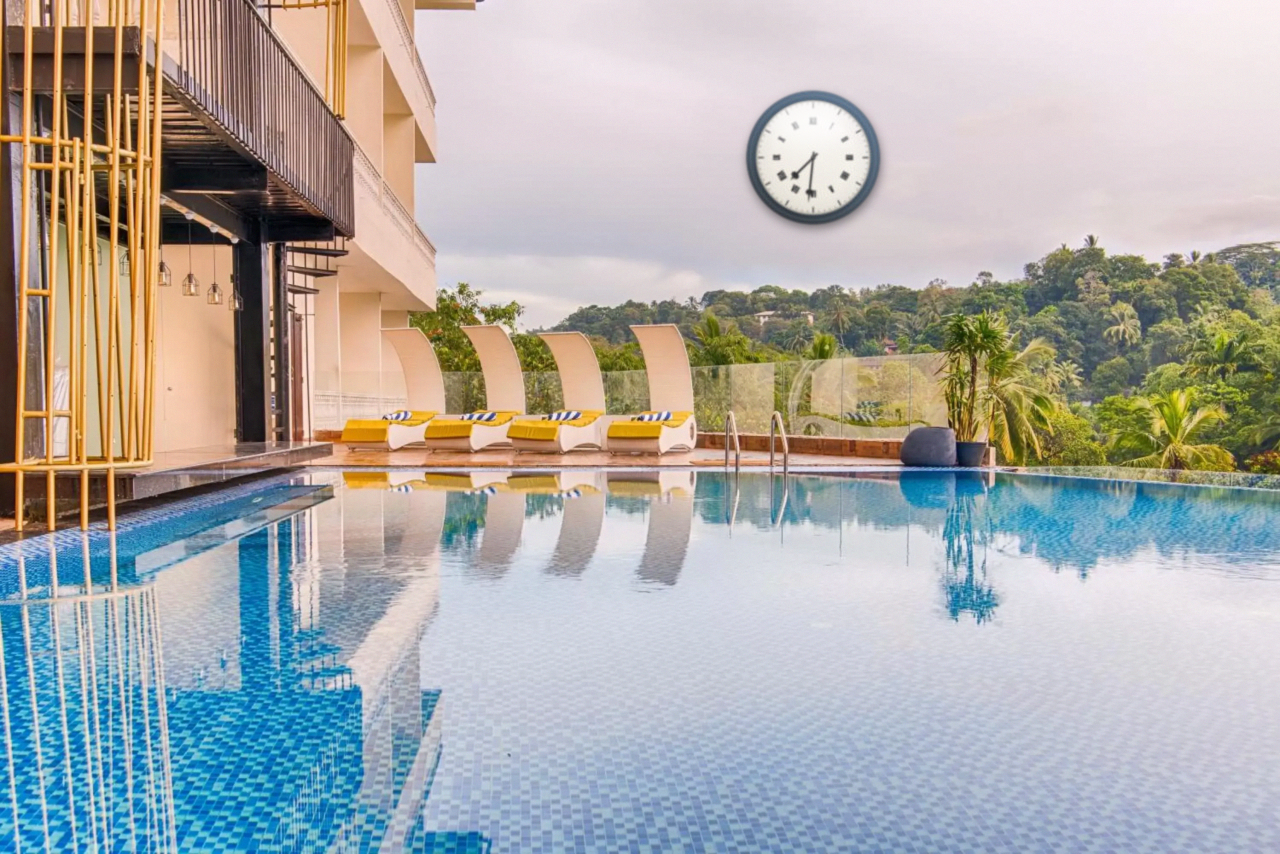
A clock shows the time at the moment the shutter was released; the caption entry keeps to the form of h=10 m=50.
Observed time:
h=7 m=31
